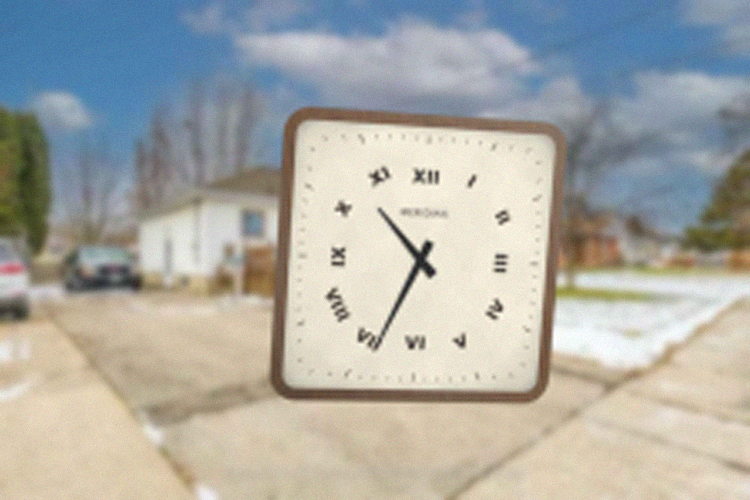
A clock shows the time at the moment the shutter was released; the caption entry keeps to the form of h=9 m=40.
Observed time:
h=10 m=34
